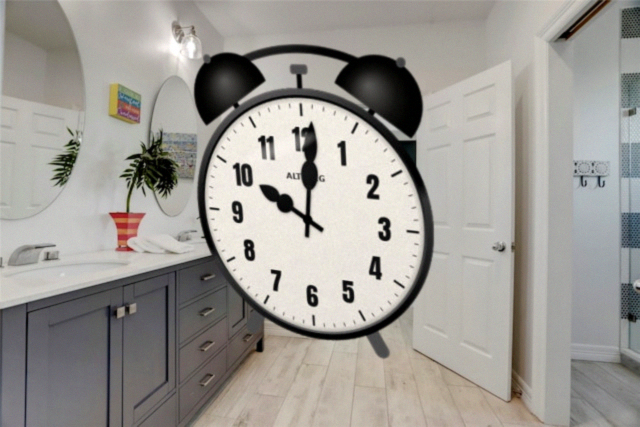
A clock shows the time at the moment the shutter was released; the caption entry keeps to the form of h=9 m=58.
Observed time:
h=10 m=1
